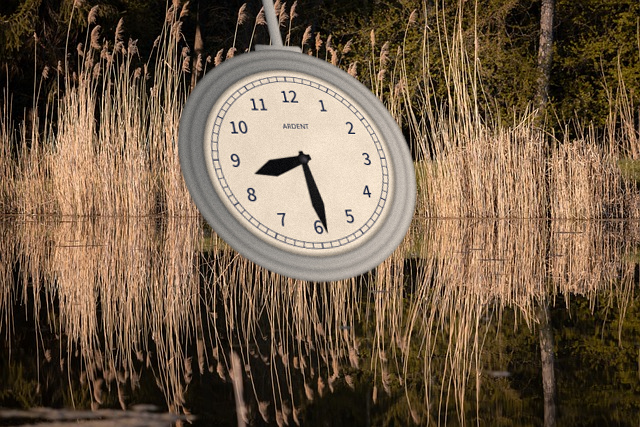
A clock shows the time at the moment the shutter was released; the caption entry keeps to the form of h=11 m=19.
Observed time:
h=8 m=29
